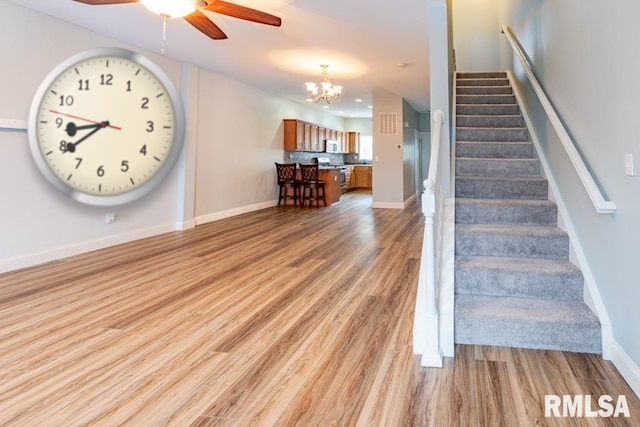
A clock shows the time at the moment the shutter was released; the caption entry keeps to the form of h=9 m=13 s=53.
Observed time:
h=8 m=38 s=47
